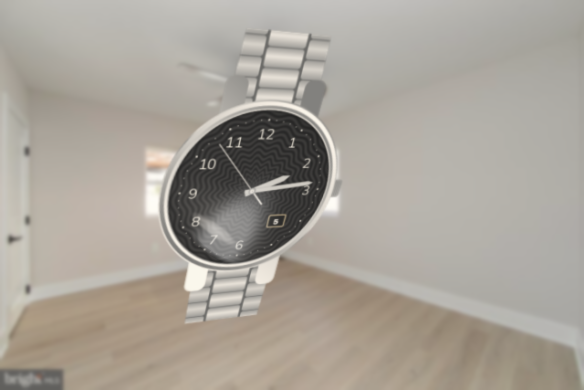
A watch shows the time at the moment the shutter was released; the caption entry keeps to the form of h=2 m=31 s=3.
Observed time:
h=2 m=13 s=53
